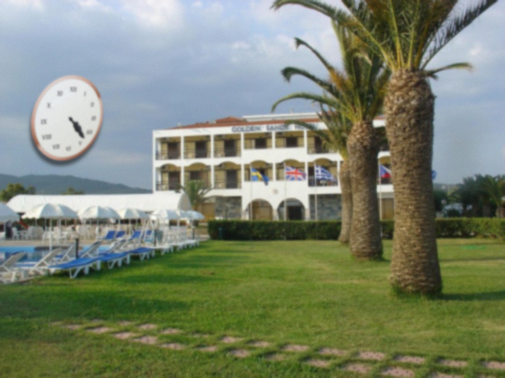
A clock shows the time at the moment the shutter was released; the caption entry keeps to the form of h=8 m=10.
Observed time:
h=4 m=23
